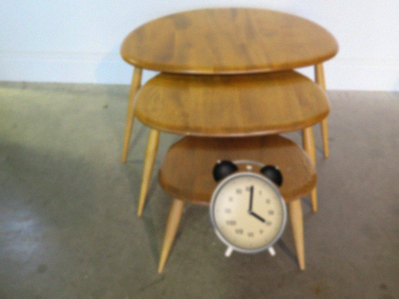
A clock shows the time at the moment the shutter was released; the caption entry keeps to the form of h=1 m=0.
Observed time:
h=4 m=1
